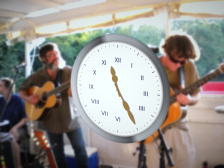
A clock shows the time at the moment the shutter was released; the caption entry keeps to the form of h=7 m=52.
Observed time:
h=11 m=25
